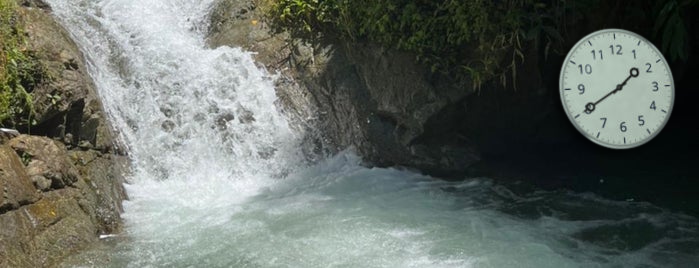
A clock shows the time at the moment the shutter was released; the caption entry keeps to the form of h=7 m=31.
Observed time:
h=1 m=40
